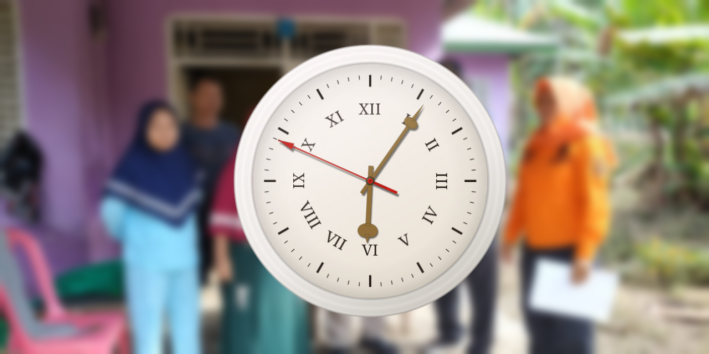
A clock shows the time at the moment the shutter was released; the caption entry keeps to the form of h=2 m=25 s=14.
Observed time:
h=6 m=5 s=49
